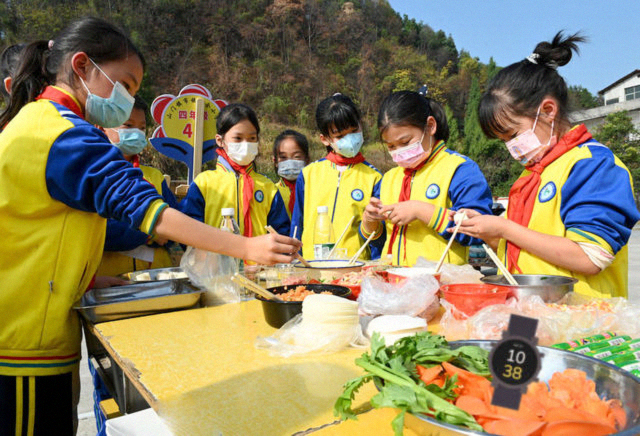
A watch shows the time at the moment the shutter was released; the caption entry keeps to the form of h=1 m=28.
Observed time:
h=10 m=38
